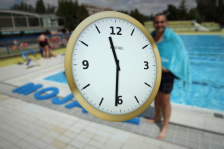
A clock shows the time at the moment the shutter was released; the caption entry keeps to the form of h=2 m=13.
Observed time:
h=11 m=31
